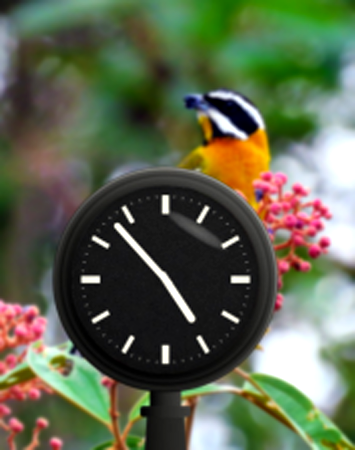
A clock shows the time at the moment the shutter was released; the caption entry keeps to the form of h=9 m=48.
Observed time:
h=4 m=53
